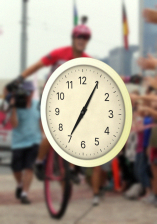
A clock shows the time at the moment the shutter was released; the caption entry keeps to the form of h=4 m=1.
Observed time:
h=7 m=5
